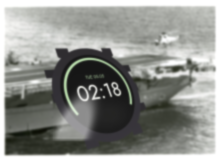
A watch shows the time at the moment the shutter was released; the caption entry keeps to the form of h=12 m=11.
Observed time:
h=2 m=18
